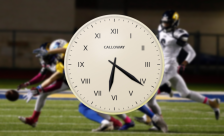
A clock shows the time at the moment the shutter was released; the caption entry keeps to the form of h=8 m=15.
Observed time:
h=6 m=21
